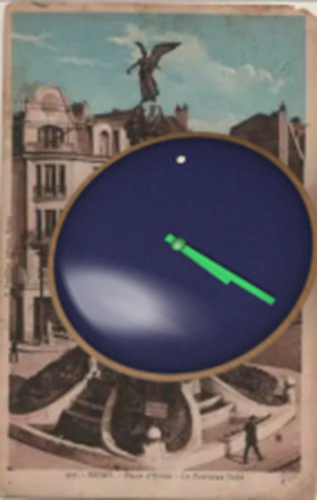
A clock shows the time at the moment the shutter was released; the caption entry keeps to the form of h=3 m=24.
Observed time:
h=4 m=21
